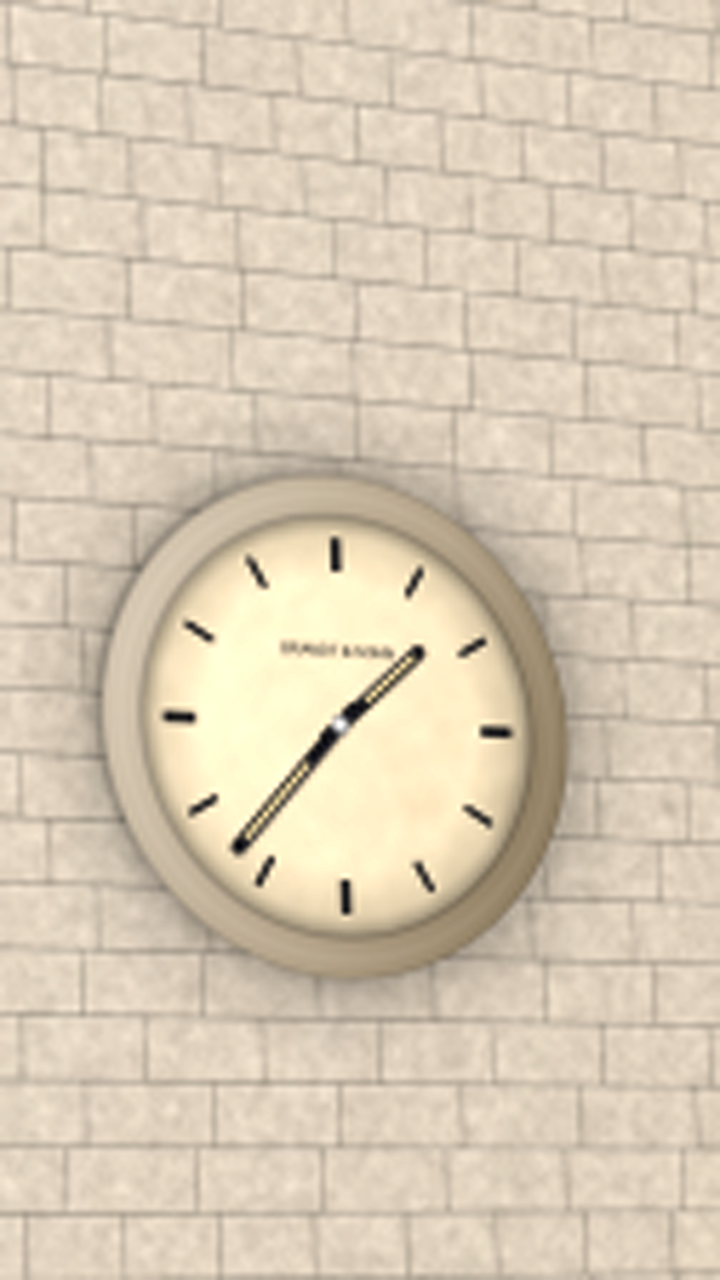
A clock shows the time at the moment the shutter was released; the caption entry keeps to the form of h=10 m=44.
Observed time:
h=1 m=37
